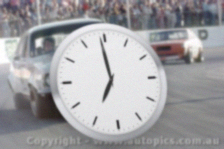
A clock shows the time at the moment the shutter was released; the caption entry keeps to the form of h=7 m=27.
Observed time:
h=6 m=59
